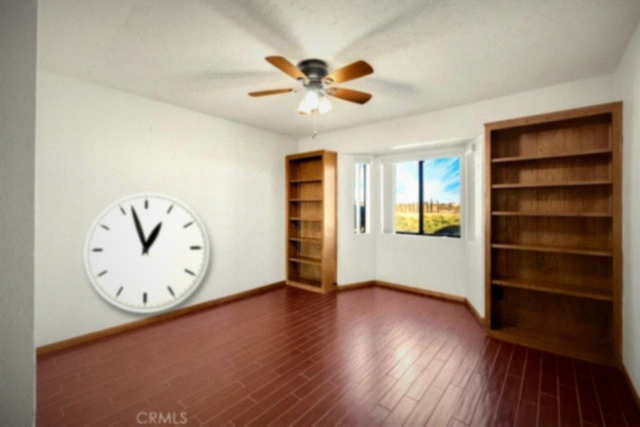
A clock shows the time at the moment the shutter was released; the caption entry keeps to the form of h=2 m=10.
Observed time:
h=12 m=57
